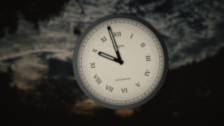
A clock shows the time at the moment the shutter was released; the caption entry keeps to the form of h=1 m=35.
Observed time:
h=9 m=58
